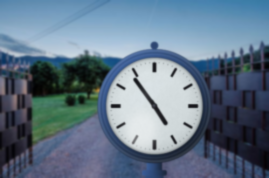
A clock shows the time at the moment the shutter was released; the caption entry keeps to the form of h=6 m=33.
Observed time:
h=4 m=54
